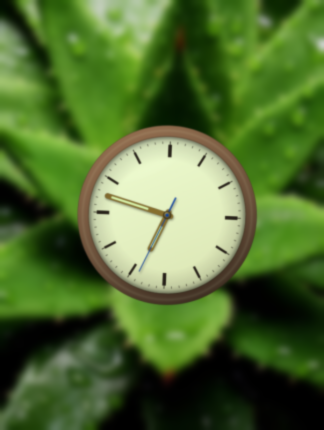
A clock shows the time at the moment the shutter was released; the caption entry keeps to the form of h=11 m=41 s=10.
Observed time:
h=6 m=47 s=34
